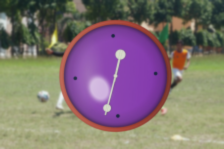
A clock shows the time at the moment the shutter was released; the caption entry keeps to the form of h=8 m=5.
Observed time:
h=12 m=33
